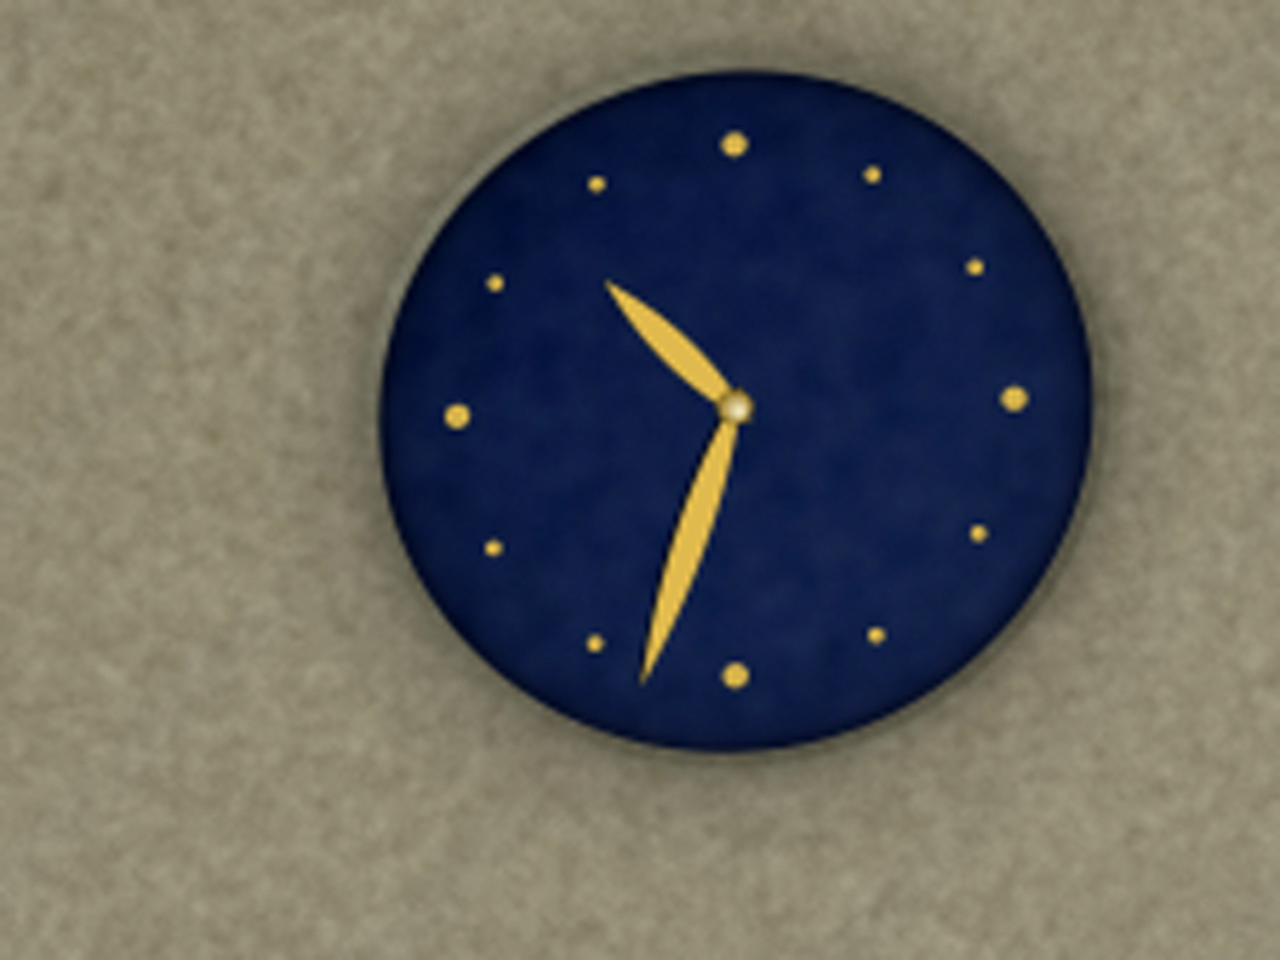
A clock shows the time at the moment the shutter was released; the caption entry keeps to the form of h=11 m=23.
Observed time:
h=10 m=33
